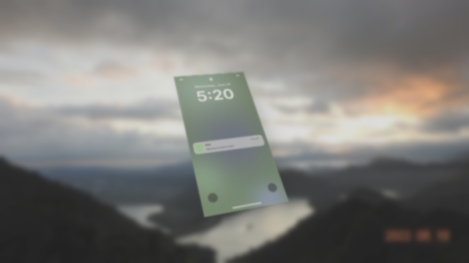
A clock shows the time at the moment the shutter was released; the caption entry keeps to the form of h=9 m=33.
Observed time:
h=5 m=20
